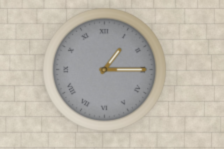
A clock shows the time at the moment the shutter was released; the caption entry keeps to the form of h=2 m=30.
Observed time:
h=1 m=15
